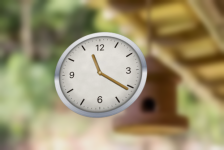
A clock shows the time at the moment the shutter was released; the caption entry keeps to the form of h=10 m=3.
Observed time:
h=11 m=21
